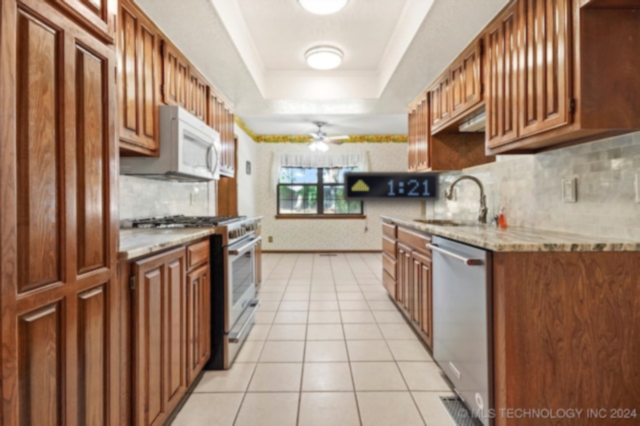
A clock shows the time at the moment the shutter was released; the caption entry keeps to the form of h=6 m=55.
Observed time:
h=1 m=21
